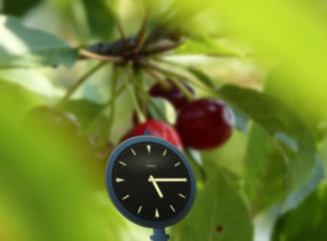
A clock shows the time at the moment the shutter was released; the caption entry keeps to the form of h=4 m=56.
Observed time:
h=5 m=15
